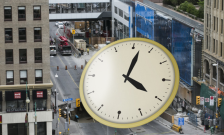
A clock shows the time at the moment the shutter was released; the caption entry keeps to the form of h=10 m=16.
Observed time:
h=4 m=2
